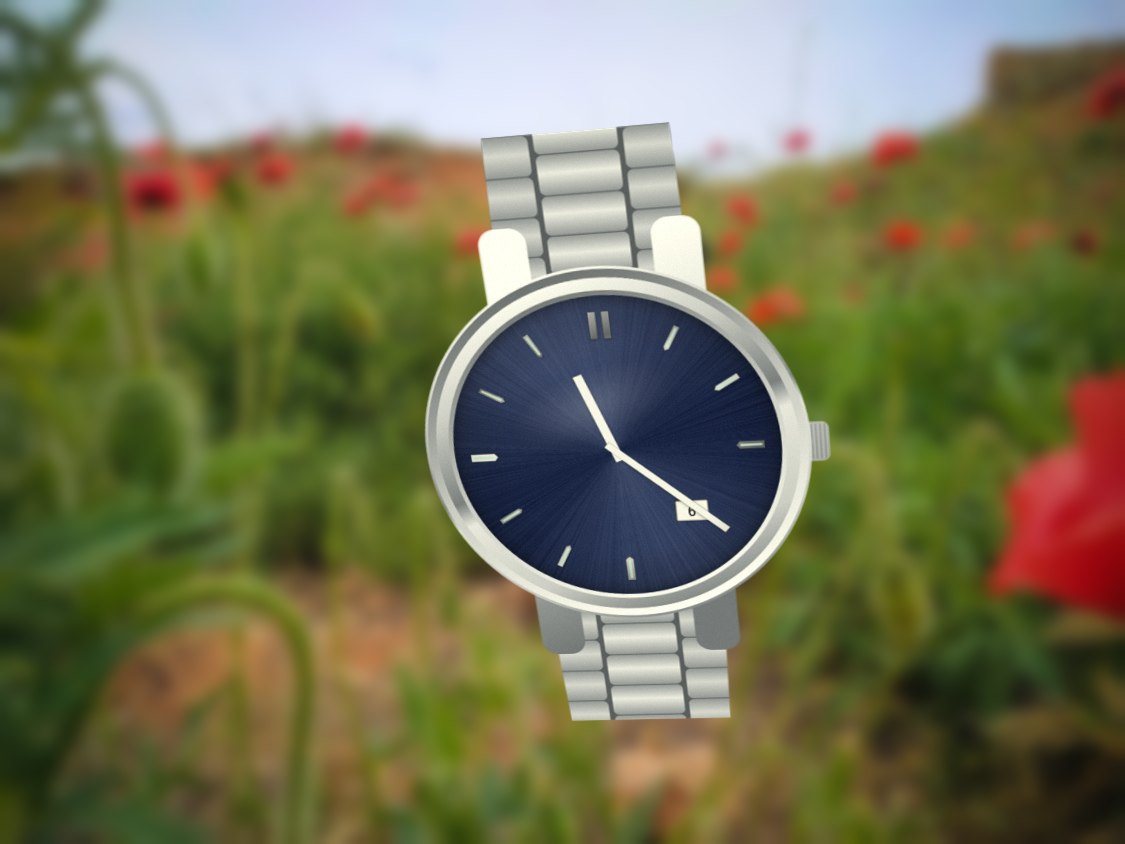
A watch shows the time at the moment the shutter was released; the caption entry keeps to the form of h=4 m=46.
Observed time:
h=11 m=22
